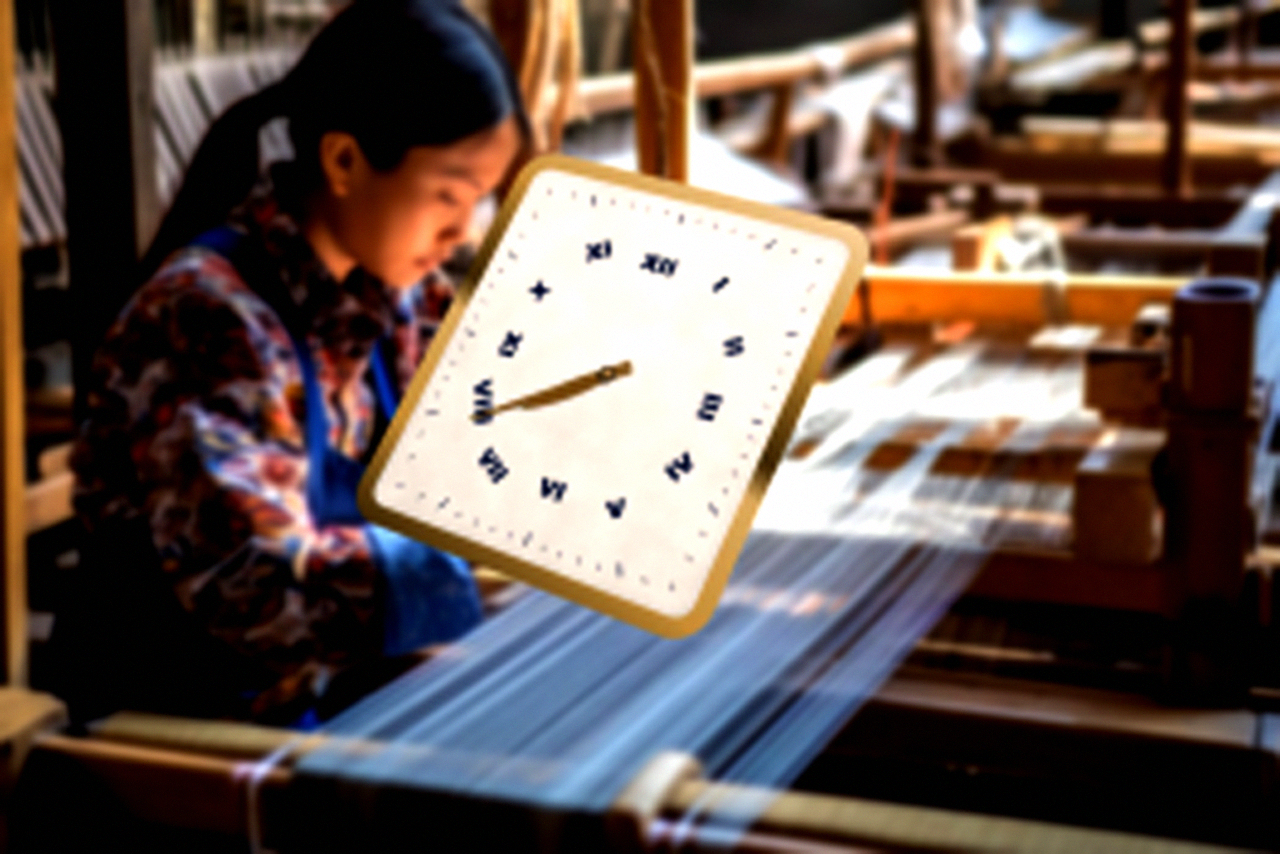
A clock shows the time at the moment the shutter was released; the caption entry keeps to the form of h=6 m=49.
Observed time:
h=7 m=39
